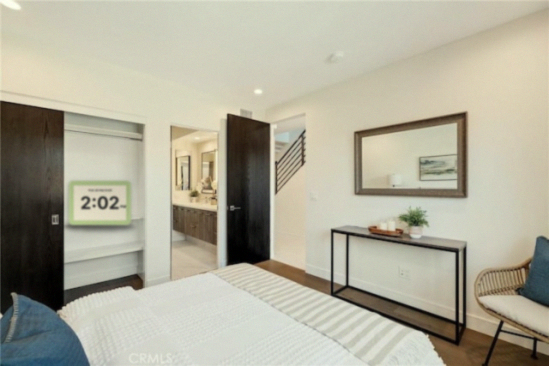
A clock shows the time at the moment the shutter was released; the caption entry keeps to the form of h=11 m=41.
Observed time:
h=2 m=2
